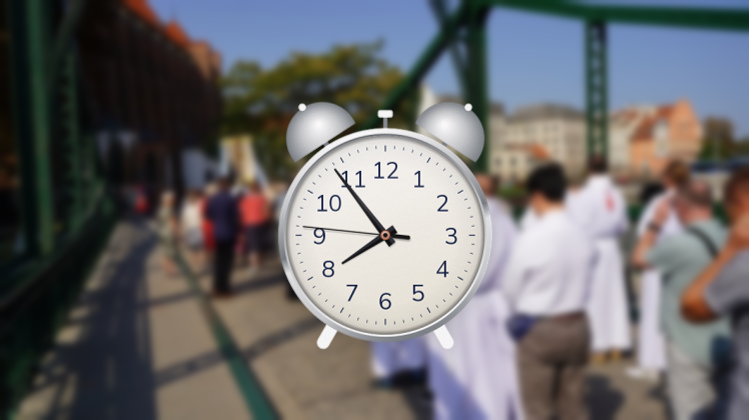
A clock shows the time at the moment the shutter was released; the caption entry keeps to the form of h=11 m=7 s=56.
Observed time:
h=7 m=53 s=46
